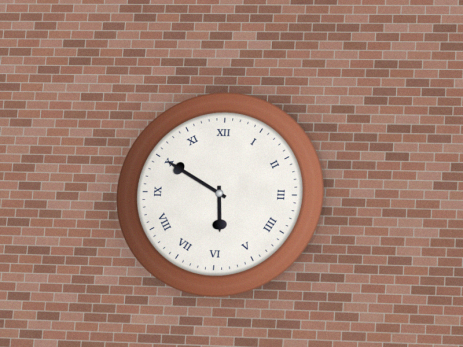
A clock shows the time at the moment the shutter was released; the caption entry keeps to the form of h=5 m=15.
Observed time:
h=5 m=50
